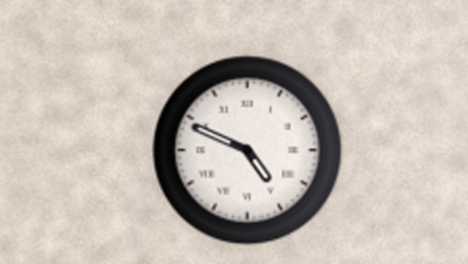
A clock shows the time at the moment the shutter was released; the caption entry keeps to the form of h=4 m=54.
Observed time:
h=4 m=49
